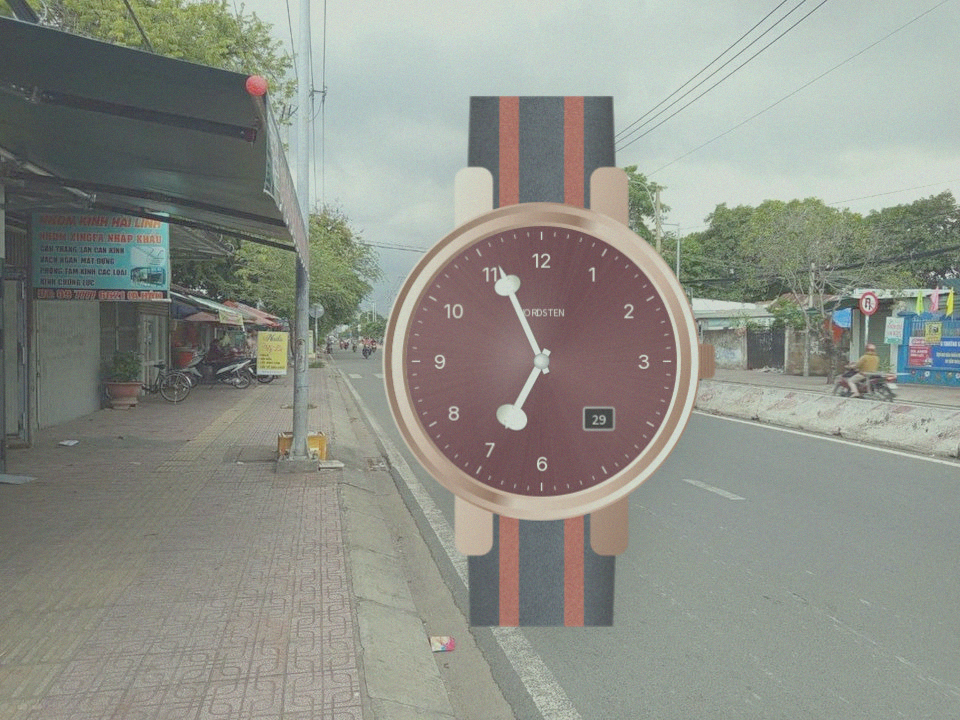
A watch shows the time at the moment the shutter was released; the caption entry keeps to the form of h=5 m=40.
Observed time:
h=6 m=56
